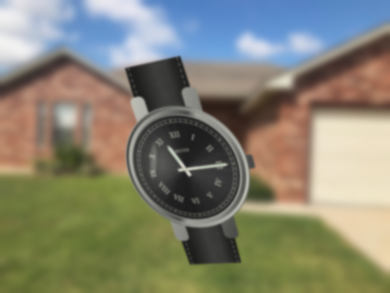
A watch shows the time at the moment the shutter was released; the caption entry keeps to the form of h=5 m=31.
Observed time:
h=11 m=15
